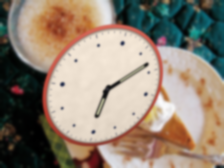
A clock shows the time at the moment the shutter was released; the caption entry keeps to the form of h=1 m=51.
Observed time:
h=6 m=8
